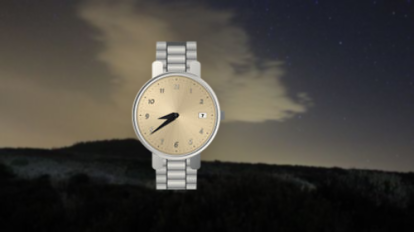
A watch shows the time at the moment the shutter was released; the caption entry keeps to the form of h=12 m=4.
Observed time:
h=8 m=39
